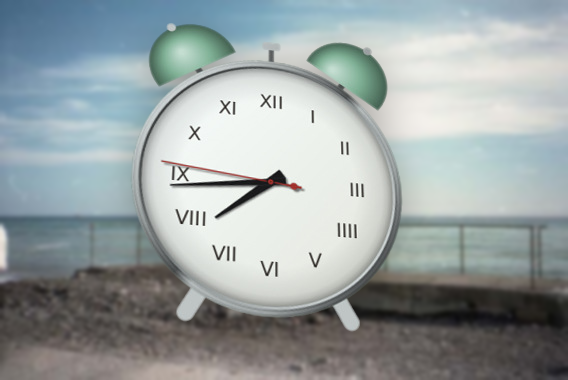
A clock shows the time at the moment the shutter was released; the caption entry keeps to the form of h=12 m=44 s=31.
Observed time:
h=7 m=43 s=46
